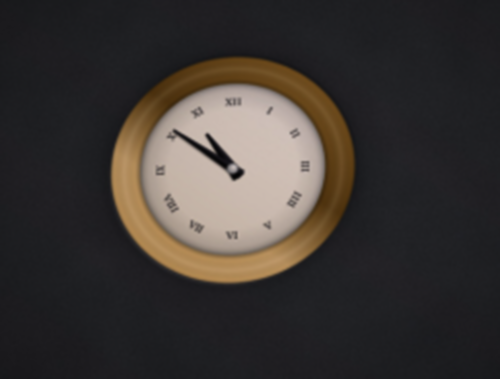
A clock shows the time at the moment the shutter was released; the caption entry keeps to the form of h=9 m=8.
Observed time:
h=10 m=51
